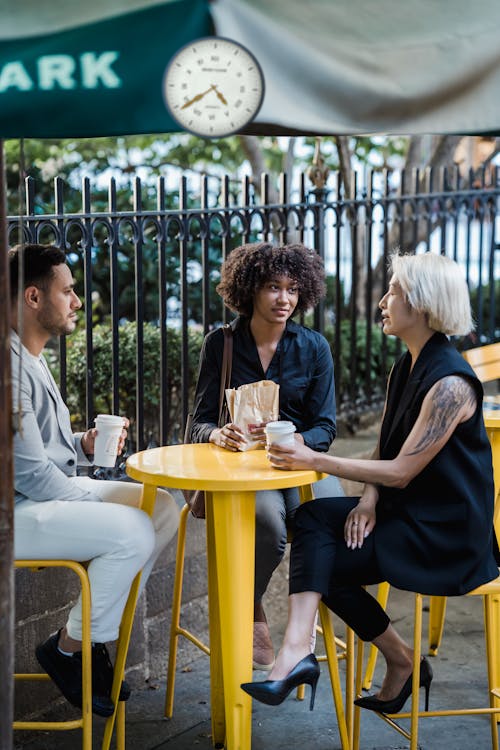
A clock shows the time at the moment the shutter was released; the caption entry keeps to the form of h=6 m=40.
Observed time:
h=4 m=39
